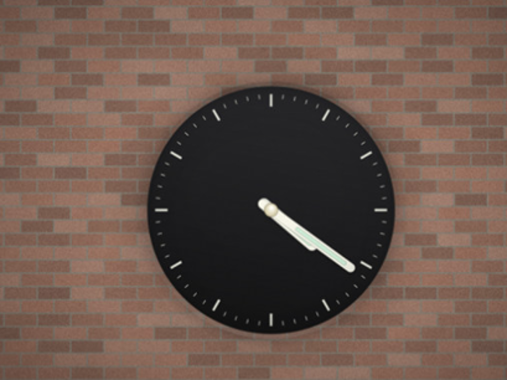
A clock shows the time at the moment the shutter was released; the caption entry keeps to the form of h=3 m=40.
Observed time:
h=4 m=21
